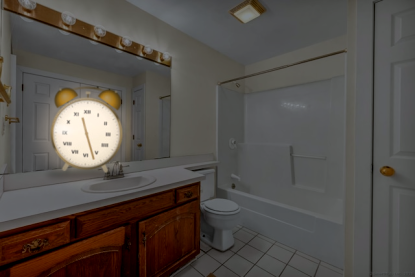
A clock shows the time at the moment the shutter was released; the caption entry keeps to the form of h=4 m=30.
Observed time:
h=11 m=27
